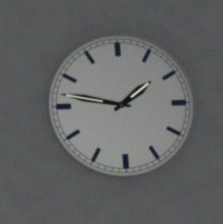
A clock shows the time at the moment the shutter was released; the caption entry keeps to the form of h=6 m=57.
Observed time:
h=1 m=47
